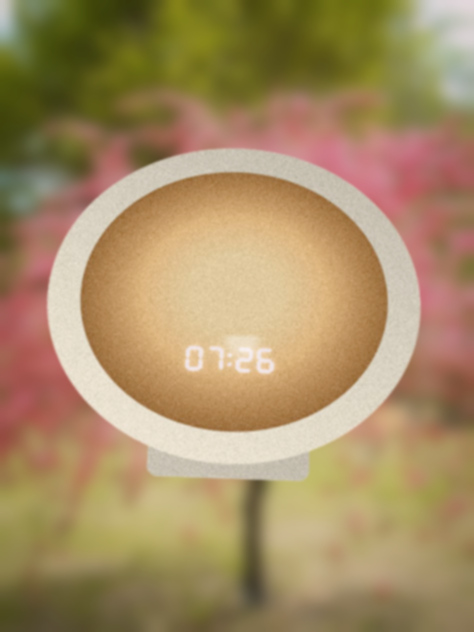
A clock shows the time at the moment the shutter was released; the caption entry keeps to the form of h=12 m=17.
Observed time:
h=7 m=26
